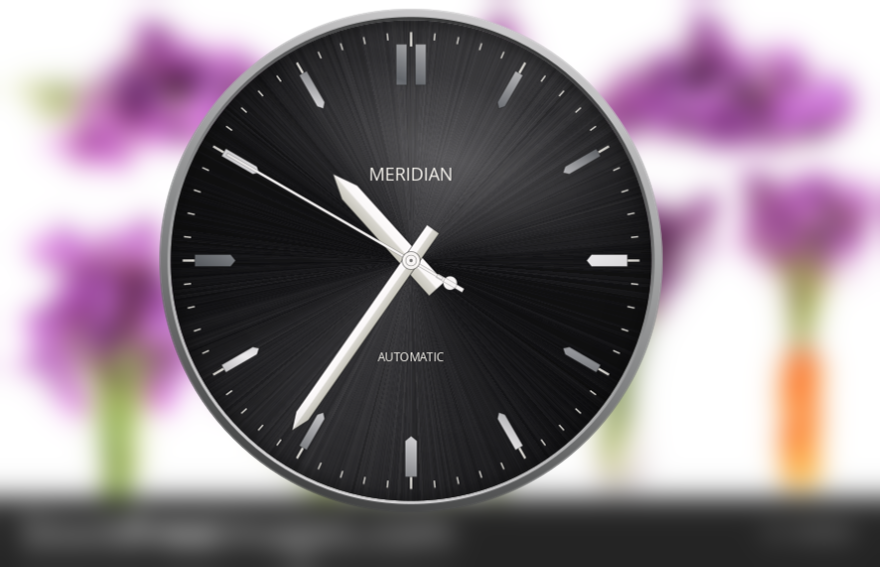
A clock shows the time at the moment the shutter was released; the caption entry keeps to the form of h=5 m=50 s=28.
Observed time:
h=10 m=35 s=50
